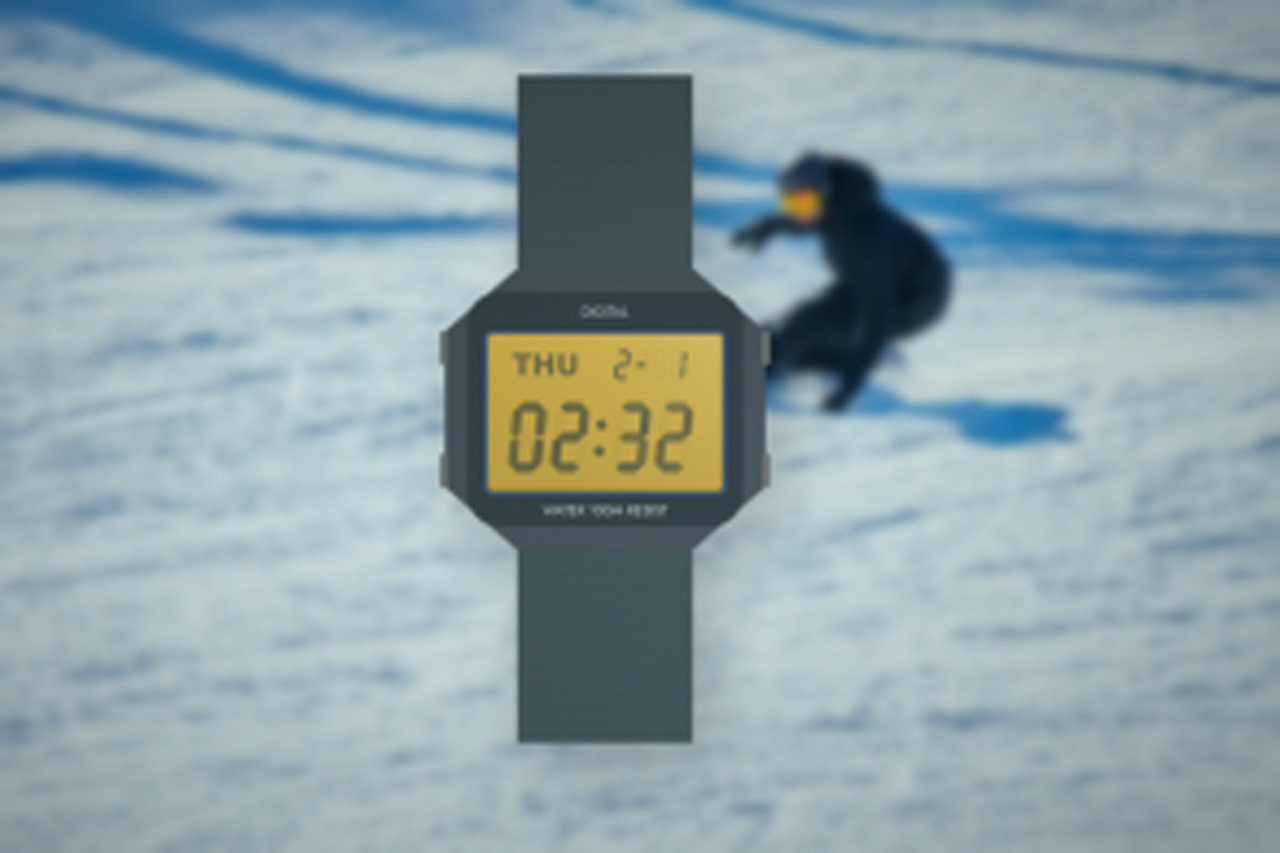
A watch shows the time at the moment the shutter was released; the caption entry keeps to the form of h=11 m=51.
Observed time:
h=2 m=32
